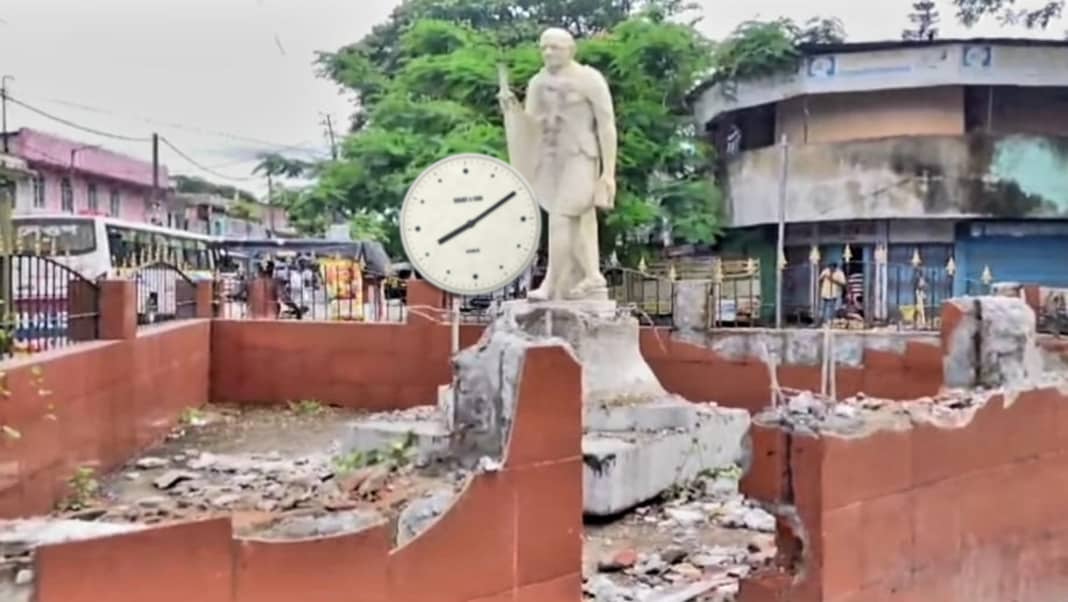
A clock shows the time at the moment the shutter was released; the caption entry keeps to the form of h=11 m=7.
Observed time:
h=8 m=10
